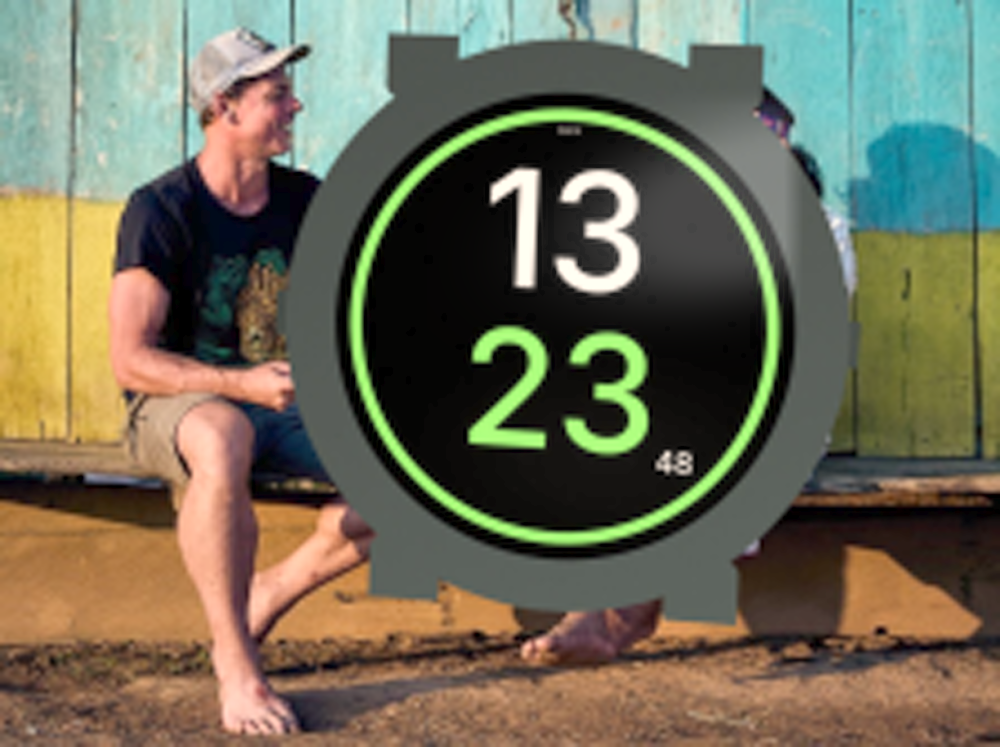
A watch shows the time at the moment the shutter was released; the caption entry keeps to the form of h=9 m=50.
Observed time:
h=13 m=23
